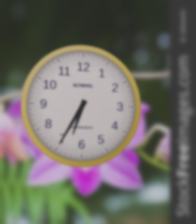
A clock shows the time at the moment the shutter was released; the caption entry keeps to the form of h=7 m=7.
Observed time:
h=6 m=35
